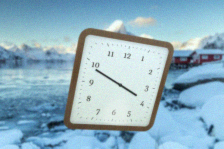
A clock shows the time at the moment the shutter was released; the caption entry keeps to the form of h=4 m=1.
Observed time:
h=3 m=49
